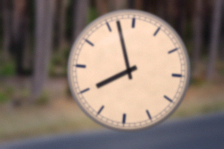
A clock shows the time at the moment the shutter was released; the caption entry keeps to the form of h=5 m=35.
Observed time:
h=7 m=57
